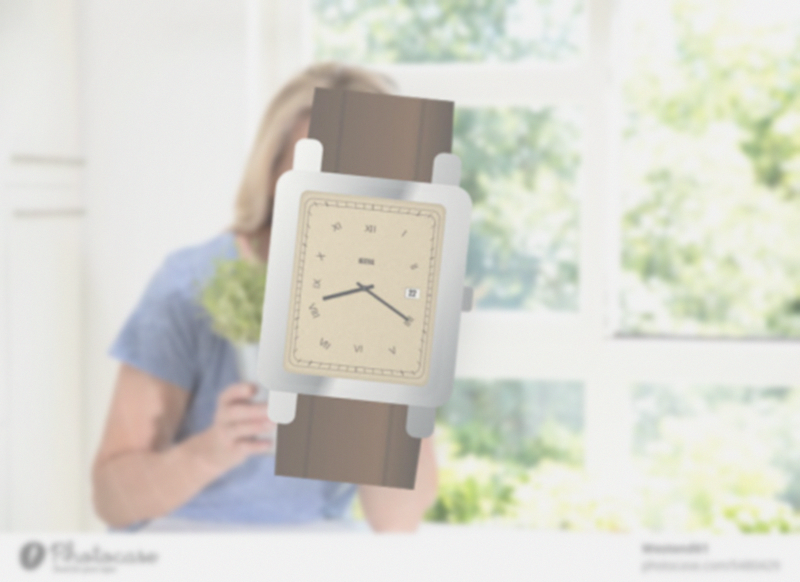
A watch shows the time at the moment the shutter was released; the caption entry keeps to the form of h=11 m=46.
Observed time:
h=8 m=20
